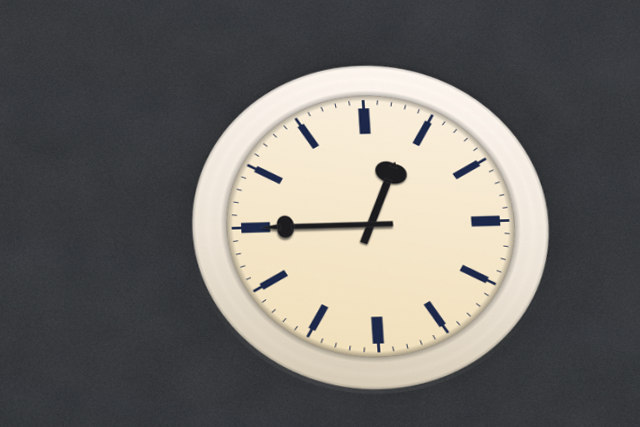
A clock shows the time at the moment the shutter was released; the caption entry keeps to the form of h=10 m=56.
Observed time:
h=12 m=45
